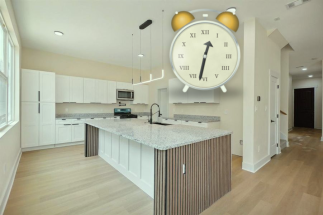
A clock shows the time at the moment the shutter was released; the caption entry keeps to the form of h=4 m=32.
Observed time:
h=12 m=32
